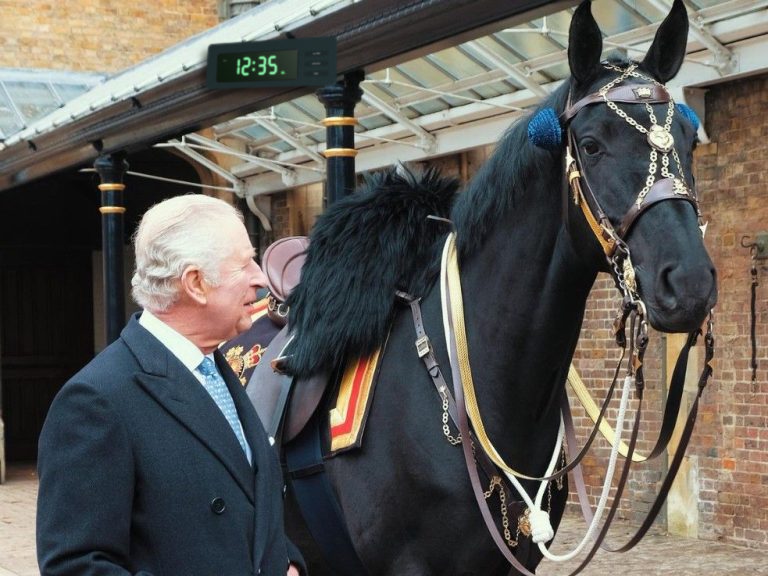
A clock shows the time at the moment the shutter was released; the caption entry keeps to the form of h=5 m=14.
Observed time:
h=12 m=35
